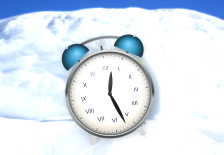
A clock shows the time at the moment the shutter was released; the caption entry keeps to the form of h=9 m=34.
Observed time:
h=12 m=27
